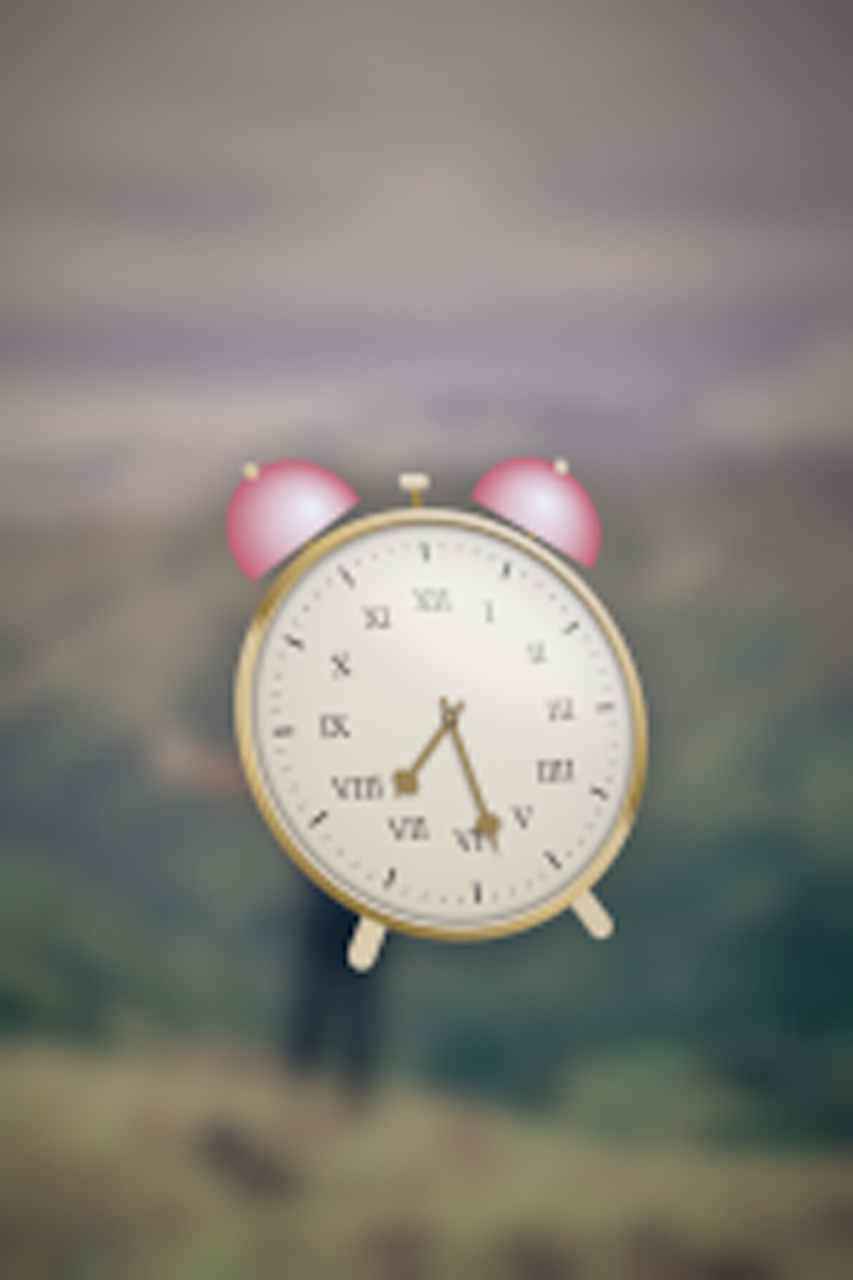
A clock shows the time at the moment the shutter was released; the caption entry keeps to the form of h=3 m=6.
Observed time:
h=7 m=28
